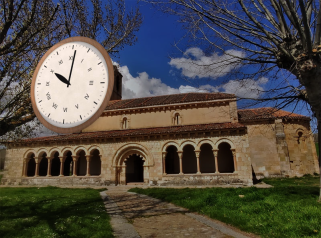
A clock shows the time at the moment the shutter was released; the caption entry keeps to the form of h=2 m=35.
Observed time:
h=10 m=1
